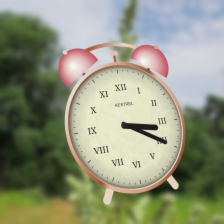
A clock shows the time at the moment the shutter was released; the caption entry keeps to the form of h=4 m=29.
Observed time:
h=3 m=20
